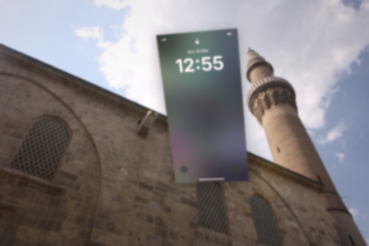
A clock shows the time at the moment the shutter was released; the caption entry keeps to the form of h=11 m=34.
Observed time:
h=12 m=55
